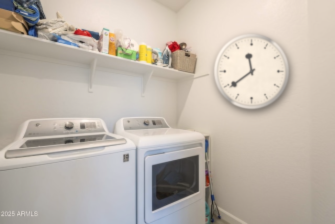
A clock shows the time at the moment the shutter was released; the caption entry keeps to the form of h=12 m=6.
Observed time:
h=11 m=39
